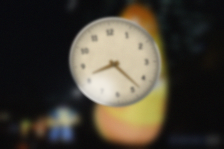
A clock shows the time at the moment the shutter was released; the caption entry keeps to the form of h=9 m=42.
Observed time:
h=8 m=23
